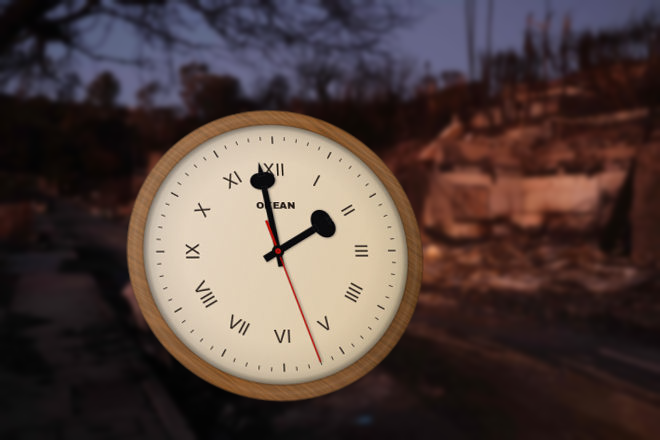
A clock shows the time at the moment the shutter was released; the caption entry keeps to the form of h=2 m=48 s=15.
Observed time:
h=1 m=58 s=27
